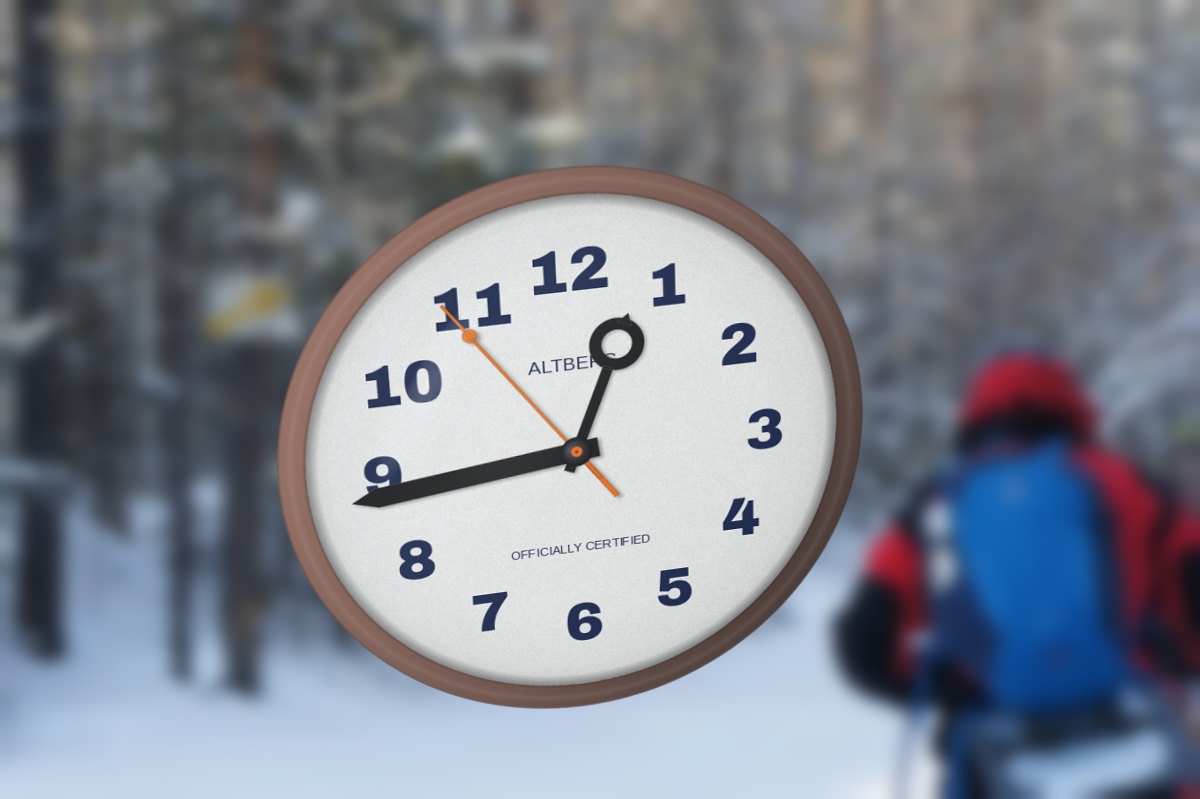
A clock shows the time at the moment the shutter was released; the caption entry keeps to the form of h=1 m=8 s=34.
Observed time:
h=12 m=43 s=54
